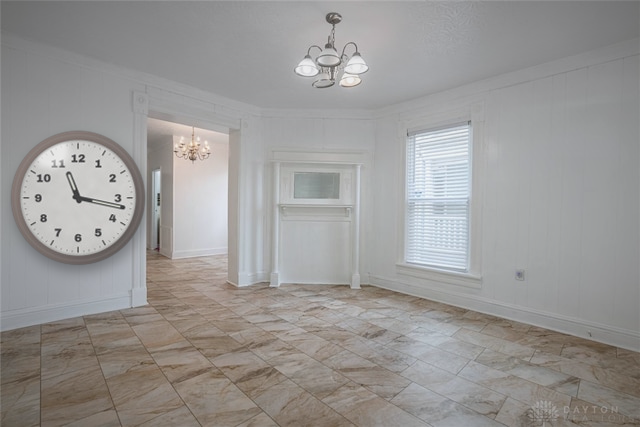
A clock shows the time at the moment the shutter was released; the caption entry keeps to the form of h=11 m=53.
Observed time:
h=11 m=17
